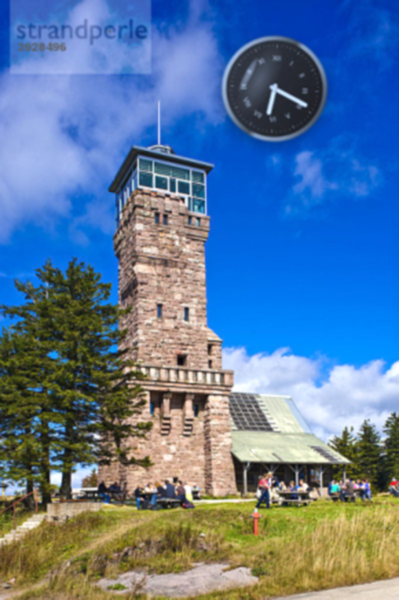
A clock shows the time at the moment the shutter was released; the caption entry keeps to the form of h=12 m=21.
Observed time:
h=6 m=19
